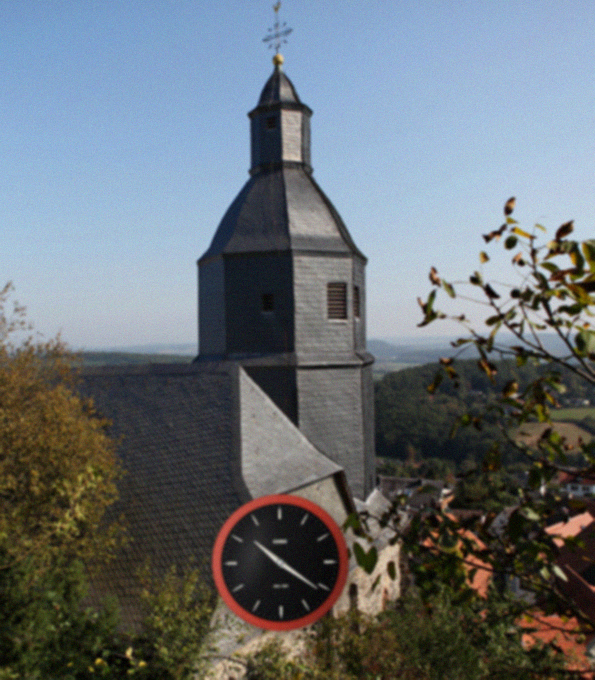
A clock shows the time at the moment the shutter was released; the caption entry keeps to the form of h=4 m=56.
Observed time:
h=10 m=21
